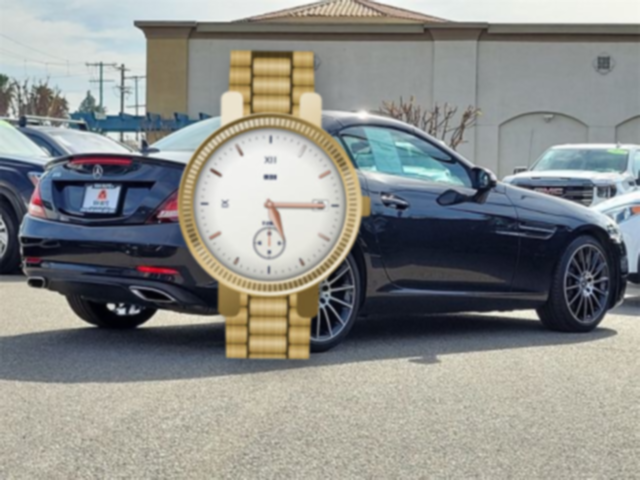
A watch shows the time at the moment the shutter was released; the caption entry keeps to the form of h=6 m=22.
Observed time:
h=5 m=15
